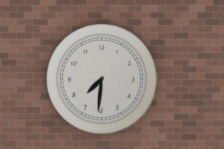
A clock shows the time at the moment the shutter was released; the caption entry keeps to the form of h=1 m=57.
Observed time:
h=7 m=31
